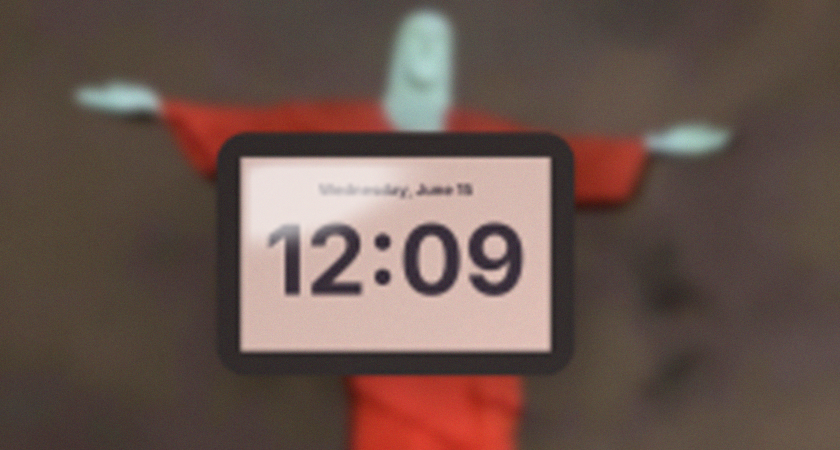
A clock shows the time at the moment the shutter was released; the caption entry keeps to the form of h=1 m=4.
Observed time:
h=12 m=9
